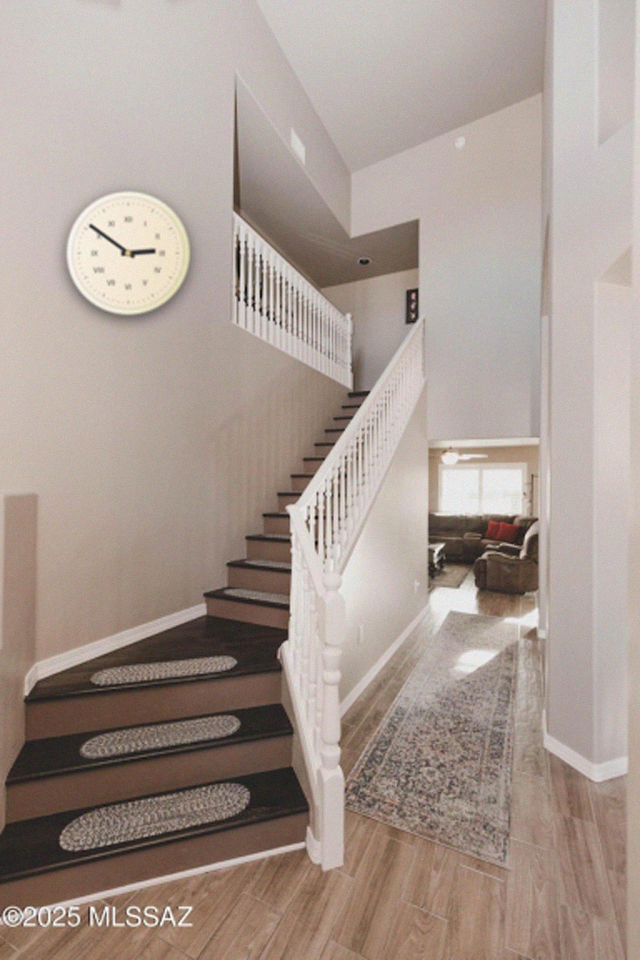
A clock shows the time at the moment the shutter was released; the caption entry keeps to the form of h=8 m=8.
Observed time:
h=2 m=51
